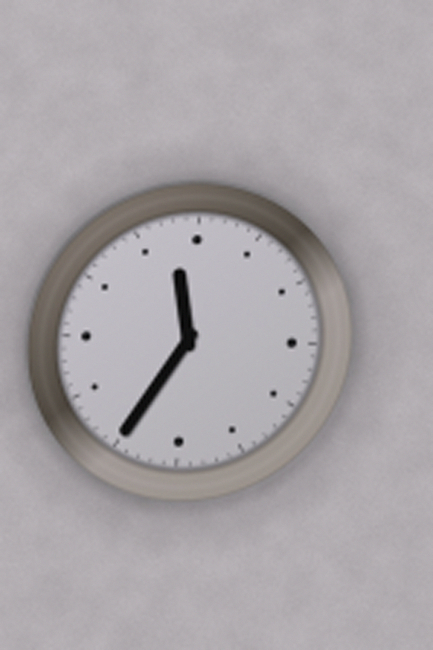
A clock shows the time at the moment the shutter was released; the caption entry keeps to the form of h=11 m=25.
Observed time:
h=11 m=35
